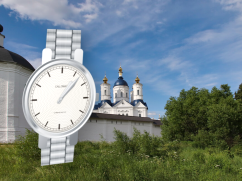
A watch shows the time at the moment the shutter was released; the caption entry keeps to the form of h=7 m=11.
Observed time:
h=1 m=7
